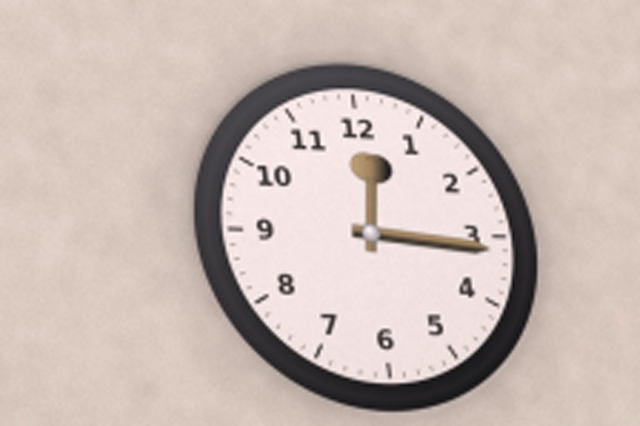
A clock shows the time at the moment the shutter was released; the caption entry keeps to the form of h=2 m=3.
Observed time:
h=12 m=16
